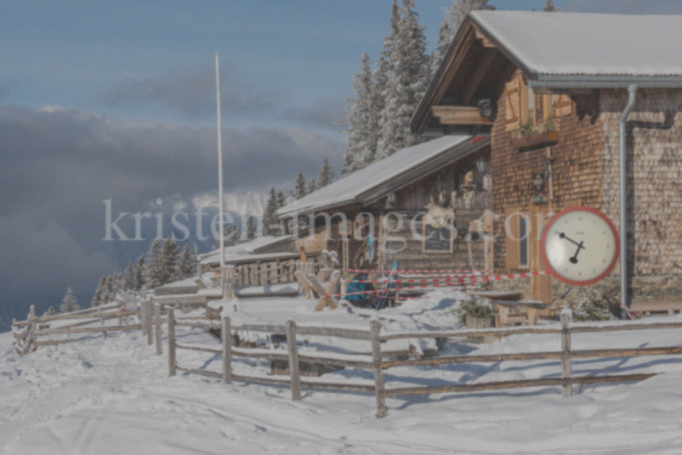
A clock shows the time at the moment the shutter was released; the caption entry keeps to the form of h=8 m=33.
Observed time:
h=6 m=50
